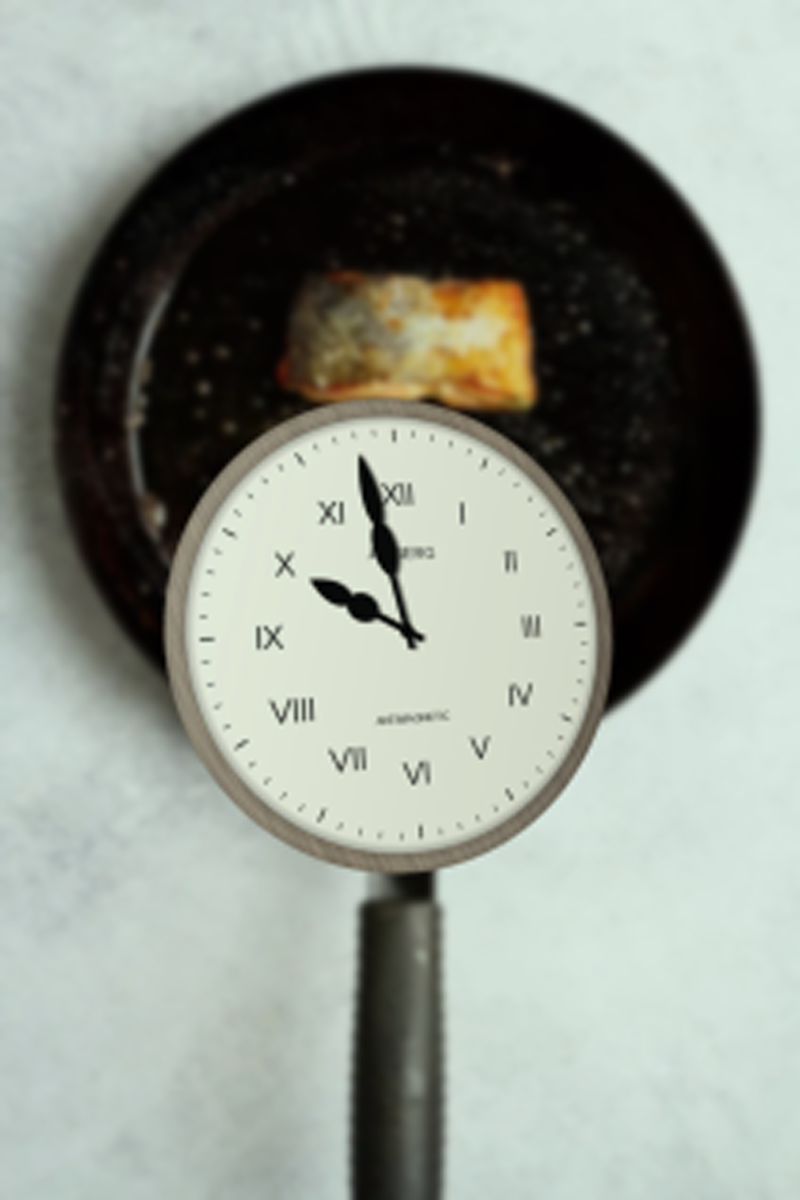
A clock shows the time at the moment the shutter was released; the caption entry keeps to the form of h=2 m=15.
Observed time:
h=9 m=58
